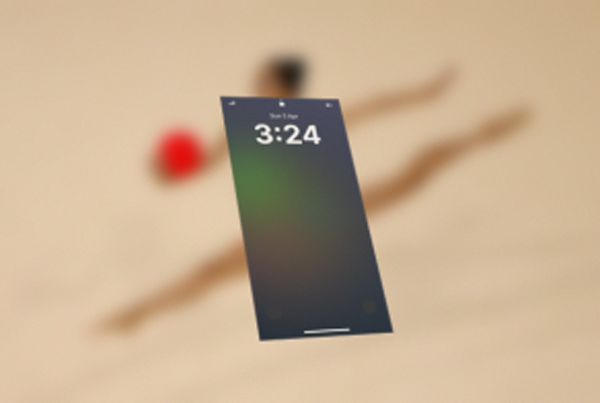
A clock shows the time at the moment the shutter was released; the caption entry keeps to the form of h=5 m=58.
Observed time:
h=3 m=24
